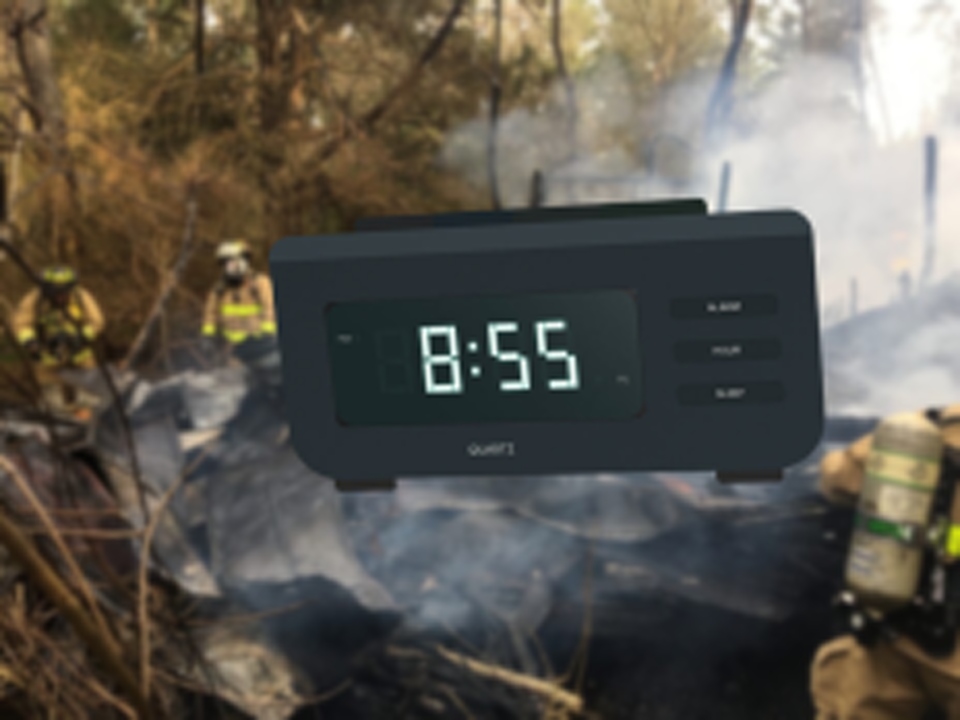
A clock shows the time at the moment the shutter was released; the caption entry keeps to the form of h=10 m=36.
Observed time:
h=8 m=55
